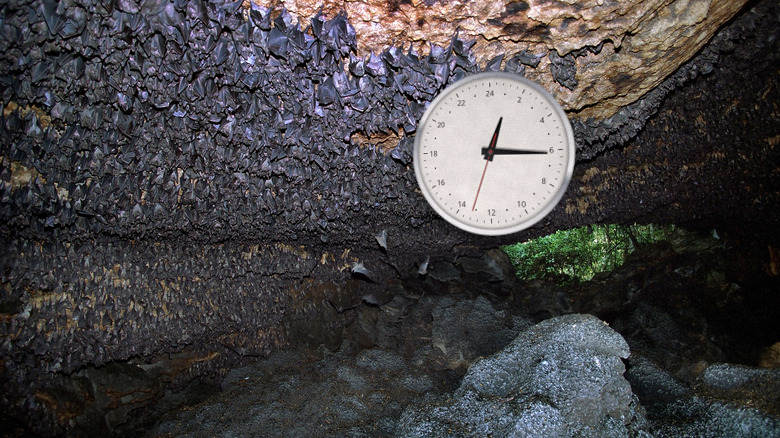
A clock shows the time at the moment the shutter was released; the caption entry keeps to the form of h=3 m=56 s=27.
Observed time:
h=1 m=15 s=33
